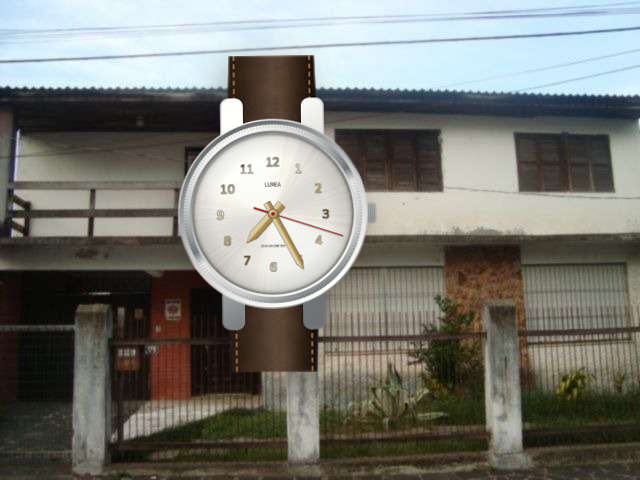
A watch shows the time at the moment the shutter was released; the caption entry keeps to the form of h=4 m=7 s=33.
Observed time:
h=7 m=25 s=18
